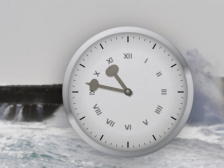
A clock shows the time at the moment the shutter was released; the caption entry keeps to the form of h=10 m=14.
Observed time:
h=10 m=47
